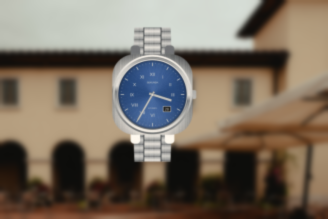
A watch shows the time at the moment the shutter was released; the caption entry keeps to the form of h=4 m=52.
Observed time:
h=3 m=35
